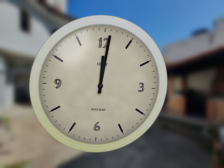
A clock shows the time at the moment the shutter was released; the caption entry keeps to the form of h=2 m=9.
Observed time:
h=12 m=1
